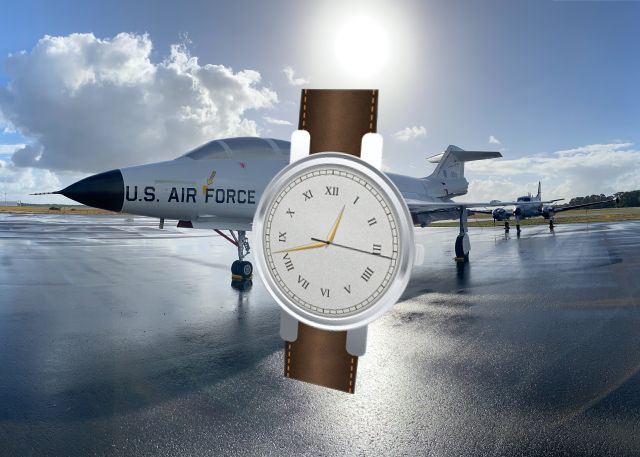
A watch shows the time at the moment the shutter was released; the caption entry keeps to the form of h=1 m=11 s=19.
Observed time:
h=12 m=42 s=16
